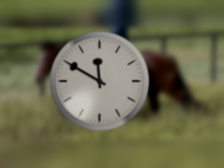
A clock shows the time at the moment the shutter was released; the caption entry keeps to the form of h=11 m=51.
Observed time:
h=11 m=50
